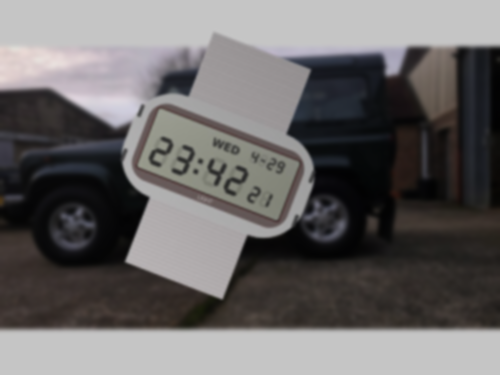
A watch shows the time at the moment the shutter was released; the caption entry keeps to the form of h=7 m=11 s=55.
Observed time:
h=23 m=42 s=21
